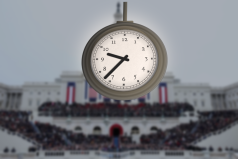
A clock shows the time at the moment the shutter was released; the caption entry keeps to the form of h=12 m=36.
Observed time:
h=9 m=37
